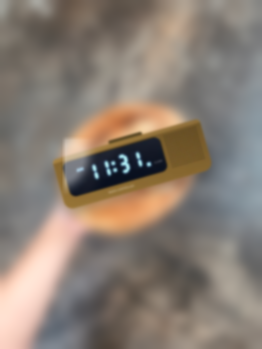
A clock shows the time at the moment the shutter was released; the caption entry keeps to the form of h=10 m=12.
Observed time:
h=11 m=31
